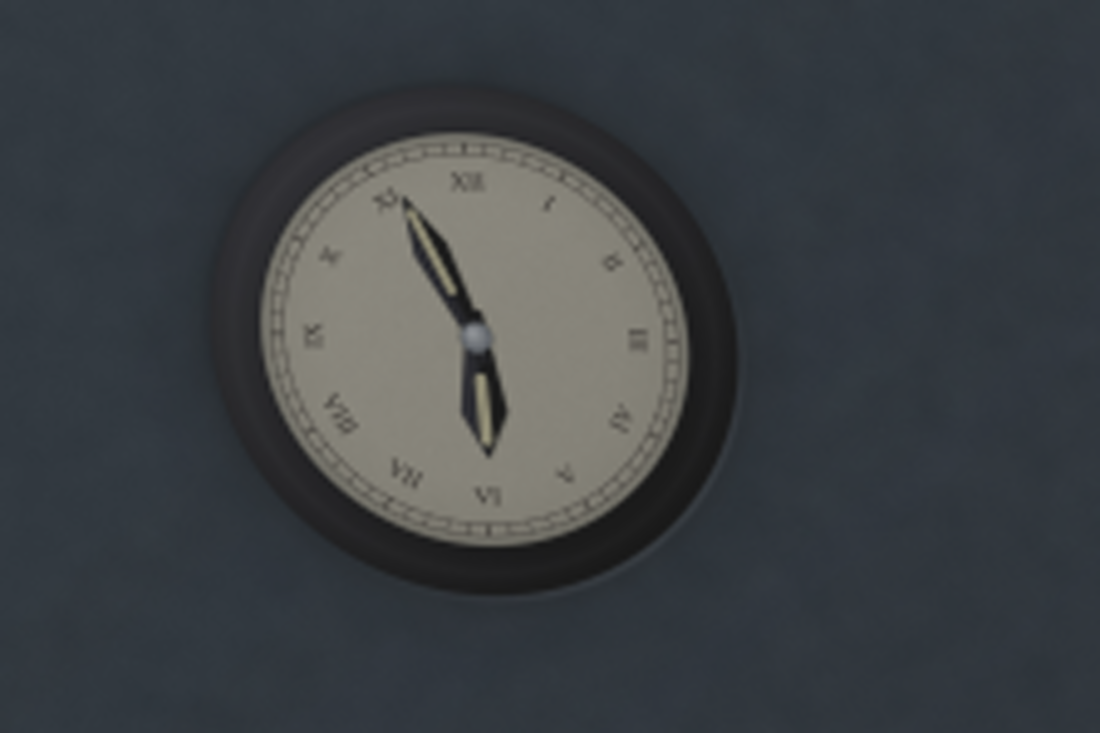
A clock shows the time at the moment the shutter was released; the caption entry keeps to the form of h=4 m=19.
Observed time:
h=5 m=56
